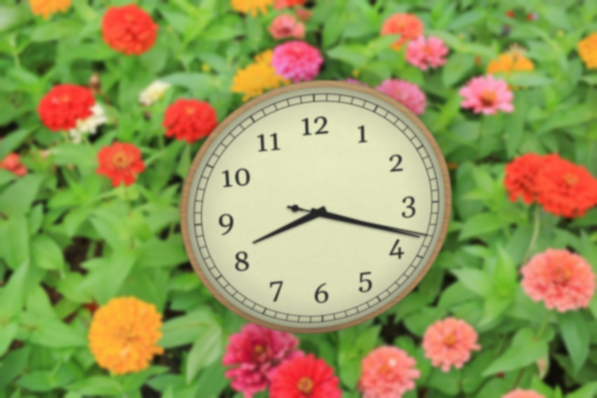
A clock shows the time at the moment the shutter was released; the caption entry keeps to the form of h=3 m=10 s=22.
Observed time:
h=8 m=18 s=18
